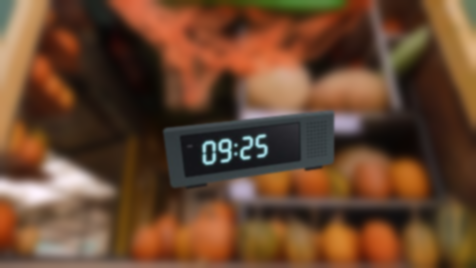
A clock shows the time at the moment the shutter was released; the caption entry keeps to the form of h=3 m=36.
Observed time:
h=9 m=25
